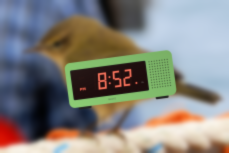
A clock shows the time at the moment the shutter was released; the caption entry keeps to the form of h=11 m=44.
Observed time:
h=8 m=52
